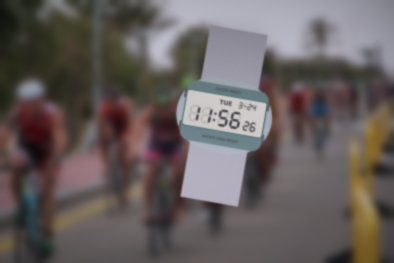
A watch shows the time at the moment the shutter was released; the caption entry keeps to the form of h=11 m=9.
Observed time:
h=11 m=56
